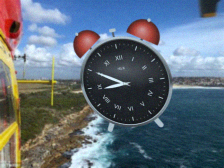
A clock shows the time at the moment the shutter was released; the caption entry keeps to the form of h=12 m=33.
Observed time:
h=8 m=50
